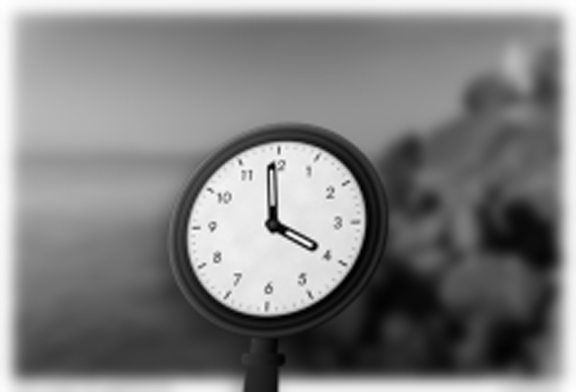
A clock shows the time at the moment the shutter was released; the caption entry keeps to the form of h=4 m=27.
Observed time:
h=3 m=59
